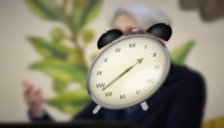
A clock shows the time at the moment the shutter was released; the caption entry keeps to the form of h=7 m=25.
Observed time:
h=1 m=38
